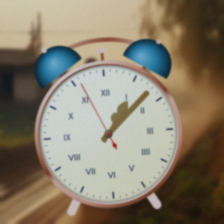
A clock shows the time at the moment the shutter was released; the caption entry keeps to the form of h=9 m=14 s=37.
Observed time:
h=1 m=7 s=56
